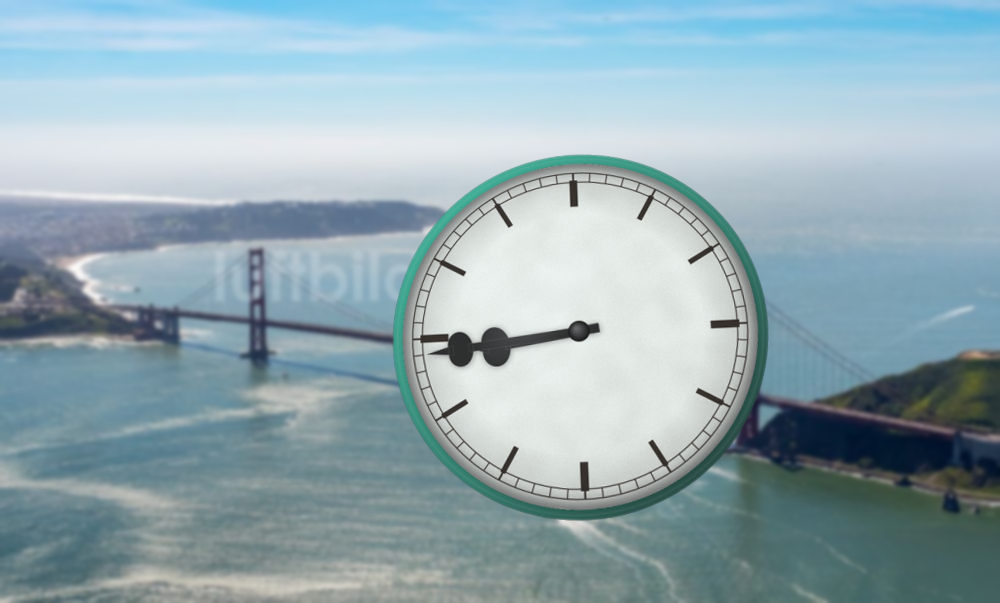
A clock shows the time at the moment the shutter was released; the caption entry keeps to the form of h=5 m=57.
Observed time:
h=8 m=44
